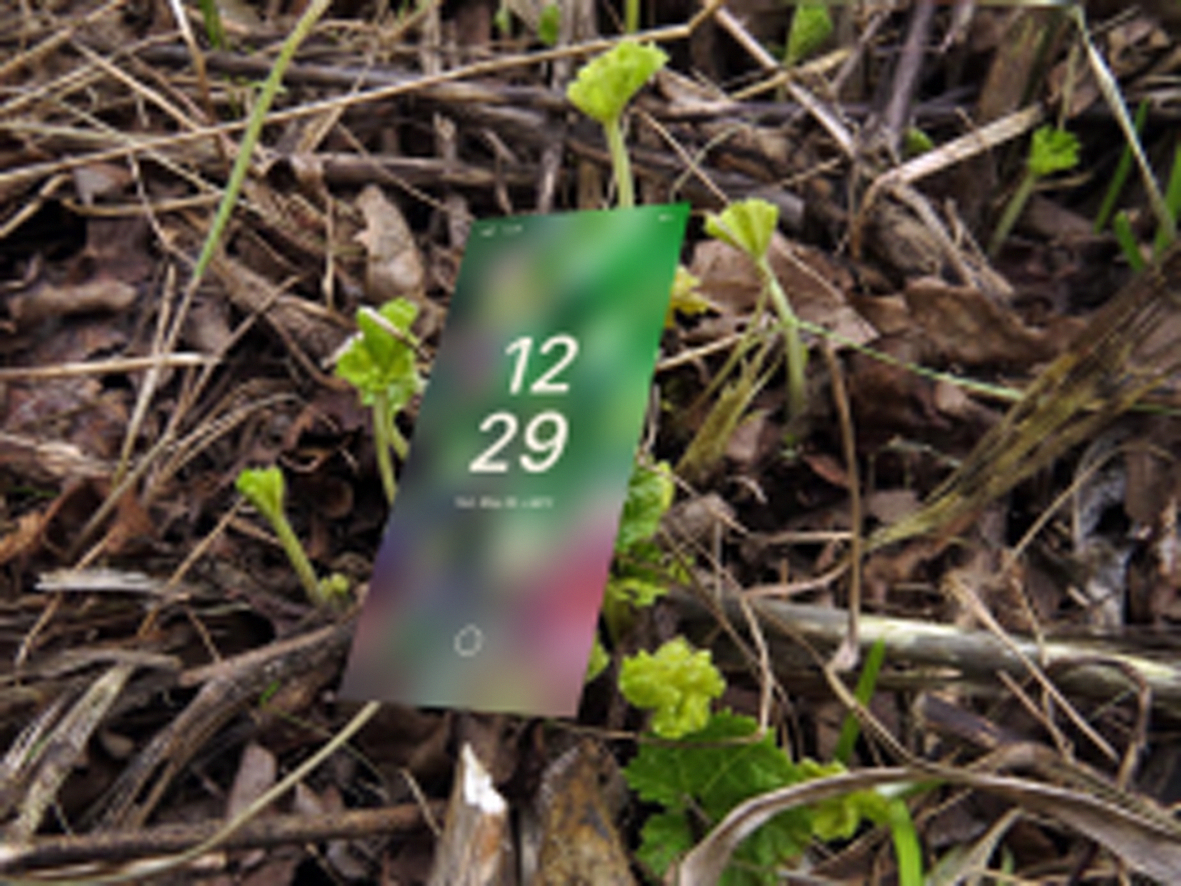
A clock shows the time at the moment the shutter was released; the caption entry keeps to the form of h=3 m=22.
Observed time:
h=12 m=29
